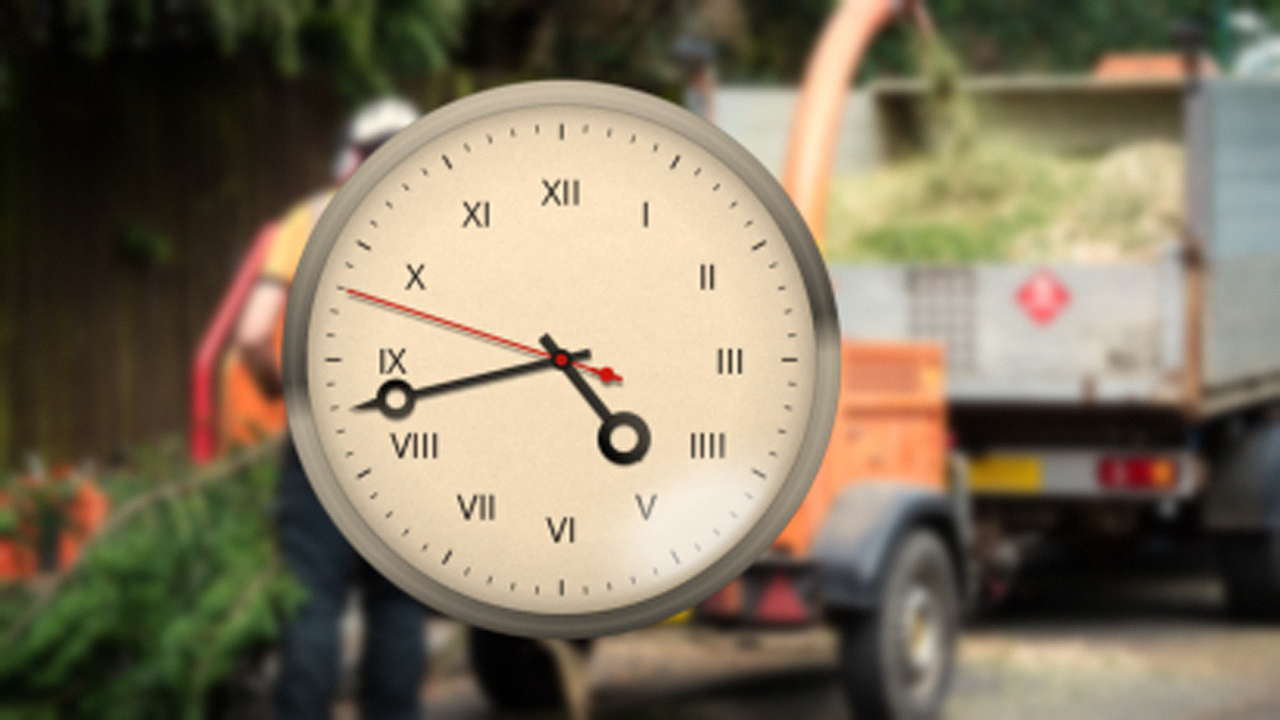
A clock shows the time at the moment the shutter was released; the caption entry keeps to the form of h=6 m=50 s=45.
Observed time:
h=4 m=42 s=48
